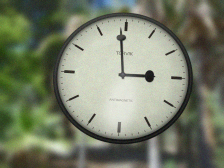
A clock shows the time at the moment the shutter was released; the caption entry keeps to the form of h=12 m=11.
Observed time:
h=2 m=59
